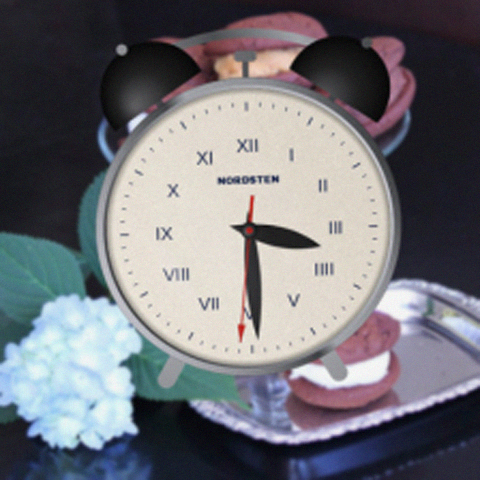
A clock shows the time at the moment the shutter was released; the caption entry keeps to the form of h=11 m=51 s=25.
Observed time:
h=3 m=29 s=31
